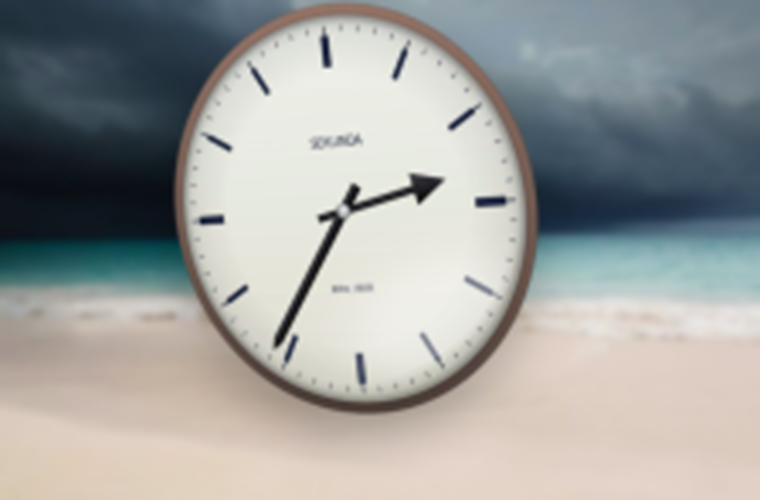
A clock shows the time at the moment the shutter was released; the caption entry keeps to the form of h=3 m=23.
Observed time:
h=2 m=36
